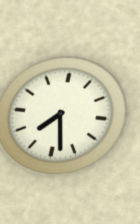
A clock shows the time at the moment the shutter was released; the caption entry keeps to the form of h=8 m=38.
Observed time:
h=7 m=28
